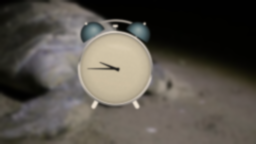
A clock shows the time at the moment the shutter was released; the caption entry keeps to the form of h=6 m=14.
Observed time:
h=9 m=45
